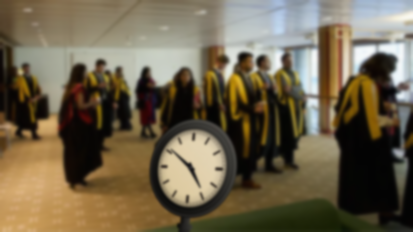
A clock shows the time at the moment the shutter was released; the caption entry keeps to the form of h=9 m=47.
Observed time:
h=4 m=51
